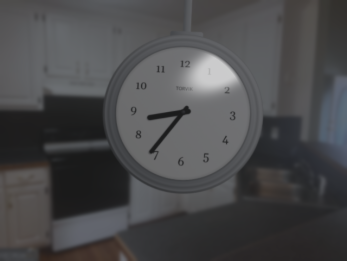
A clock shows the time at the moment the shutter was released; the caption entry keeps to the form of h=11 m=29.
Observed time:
h=8 m=36
